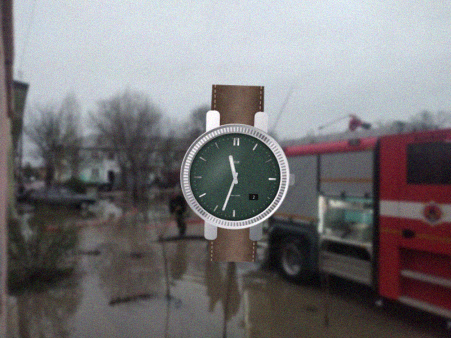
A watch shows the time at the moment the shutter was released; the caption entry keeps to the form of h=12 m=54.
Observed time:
h=11 m=33
